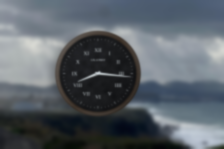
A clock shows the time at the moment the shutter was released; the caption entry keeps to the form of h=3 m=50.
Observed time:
h=8 m=16
